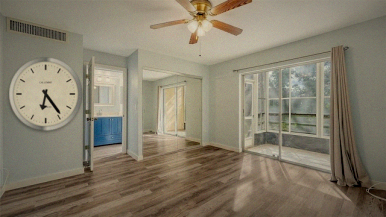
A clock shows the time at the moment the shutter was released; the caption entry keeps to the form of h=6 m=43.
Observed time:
h=6 m=24
